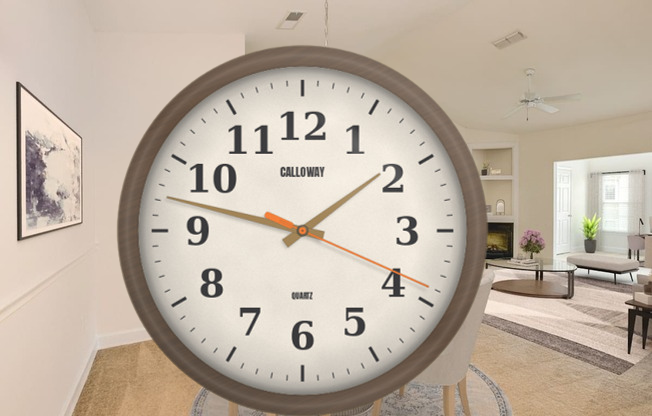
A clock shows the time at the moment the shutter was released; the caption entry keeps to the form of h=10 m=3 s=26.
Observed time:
h=1 m=47 s=19
